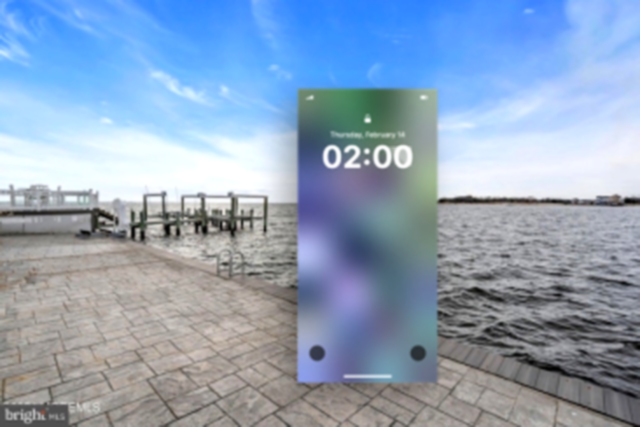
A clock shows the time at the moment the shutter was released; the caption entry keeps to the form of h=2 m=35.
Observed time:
h=2 m=0
